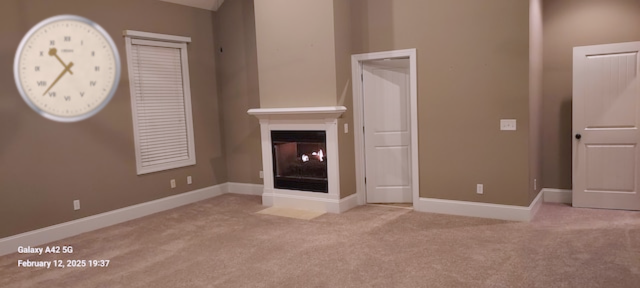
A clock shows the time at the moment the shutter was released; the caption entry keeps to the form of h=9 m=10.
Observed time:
h=10 m=37
